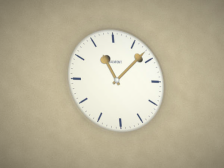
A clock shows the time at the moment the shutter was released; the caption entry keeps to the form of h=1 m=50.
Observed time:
h=11 m=8
